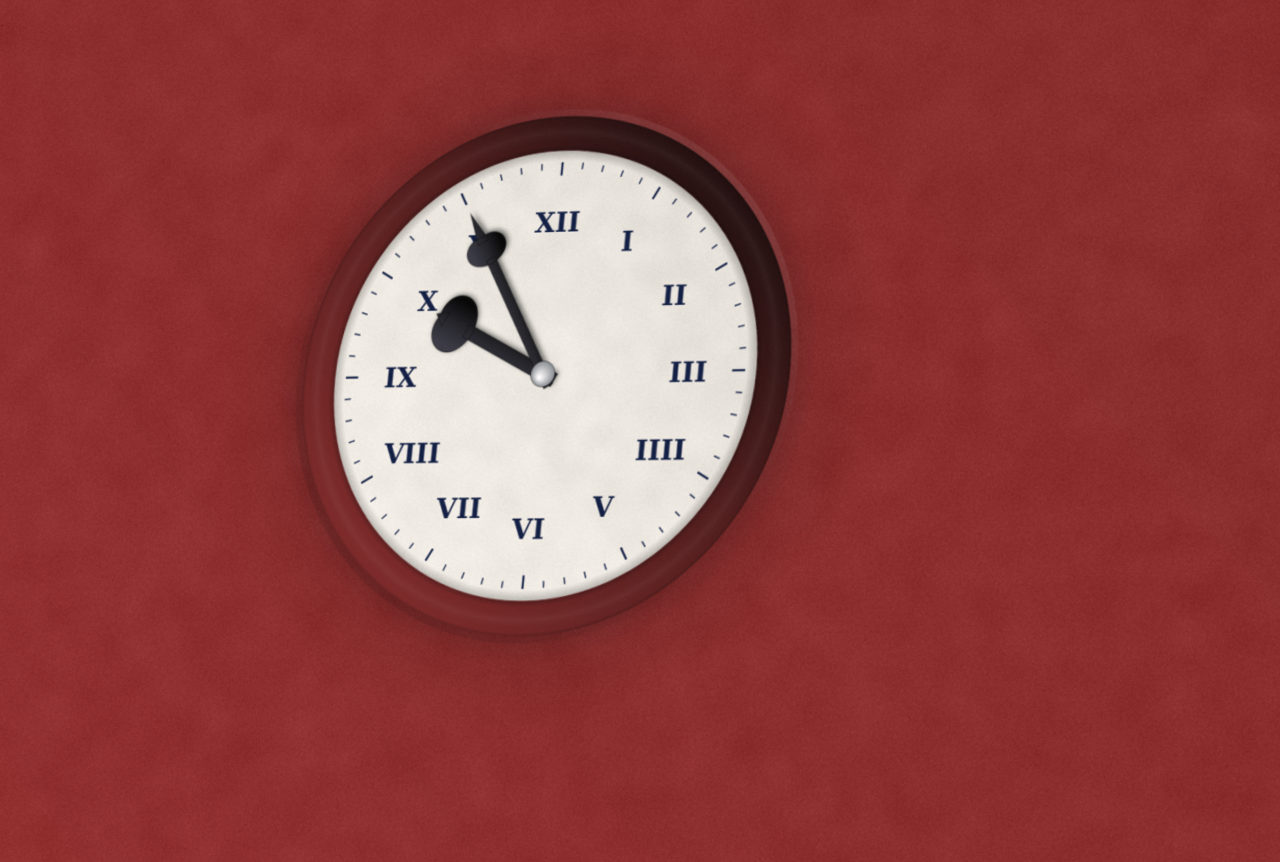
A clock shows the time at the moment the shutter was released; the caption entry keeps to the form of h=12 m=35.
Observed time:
h=9 m=55
